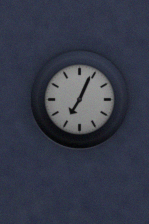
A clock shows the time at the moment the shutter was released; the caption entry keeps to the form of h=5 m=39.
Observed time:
h=7 m=4
